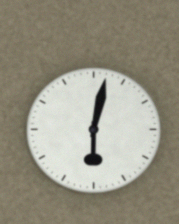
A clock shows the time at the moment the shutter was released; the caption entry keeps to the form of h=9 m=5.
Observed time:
h=6 m=2
